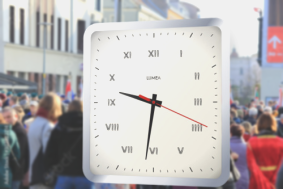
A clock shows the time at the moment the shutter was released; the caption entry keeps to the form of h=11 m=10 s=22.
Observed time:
h=9 m=31 s=19
